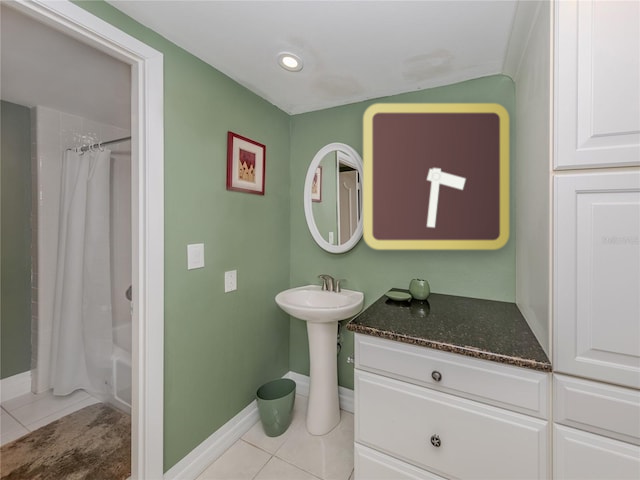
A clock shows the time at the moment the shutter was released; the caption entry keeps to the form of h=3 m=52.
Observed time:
h=3 m=31
